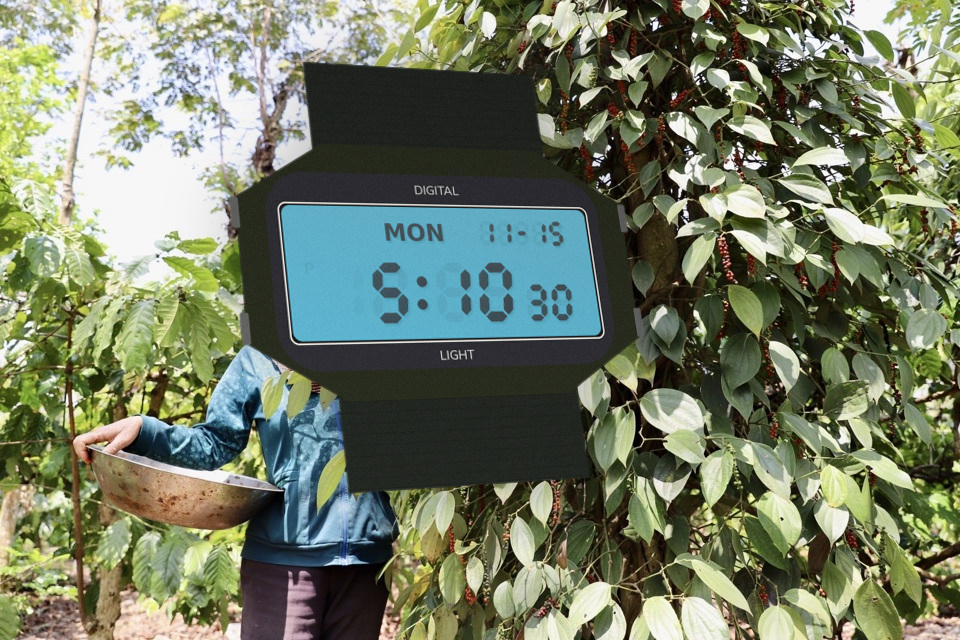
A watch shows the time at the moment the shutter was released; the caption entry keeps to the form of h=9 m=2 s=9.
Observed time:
h=5 m=10 s=30
